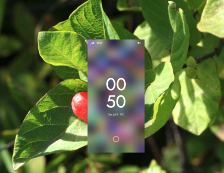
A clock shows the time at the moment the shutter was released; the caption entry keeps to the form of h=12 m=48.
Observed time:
h=0 m=50
